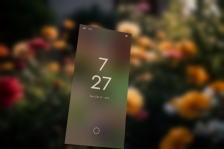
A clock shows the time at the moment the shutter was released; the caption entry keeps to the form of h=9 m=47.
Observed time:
h=7 m=27
